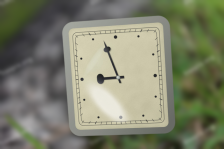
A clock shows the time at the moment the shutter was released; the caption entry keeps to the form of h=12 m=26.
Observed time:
h=8 m=57
